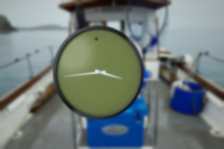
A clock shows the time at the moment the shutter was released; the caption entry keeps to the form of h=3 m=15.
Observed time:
h=3 m=45
